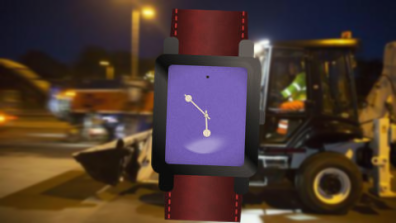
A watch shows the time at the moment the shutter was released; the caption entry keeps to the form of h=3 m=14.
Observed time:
h=5 m=52
